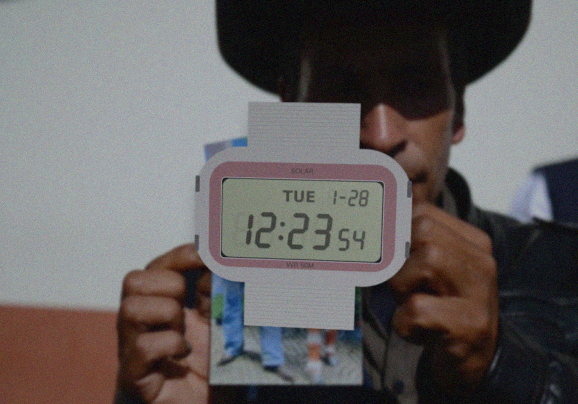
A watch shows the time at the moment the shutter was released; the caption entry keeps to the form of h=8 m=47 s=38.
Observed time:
h=12 m=23 s=54
